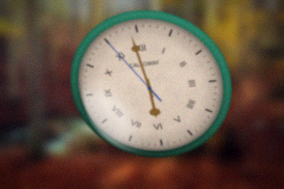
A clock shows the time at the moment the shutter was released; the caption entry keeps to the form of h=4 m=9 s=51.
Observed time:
h=5 m=58 s=55
